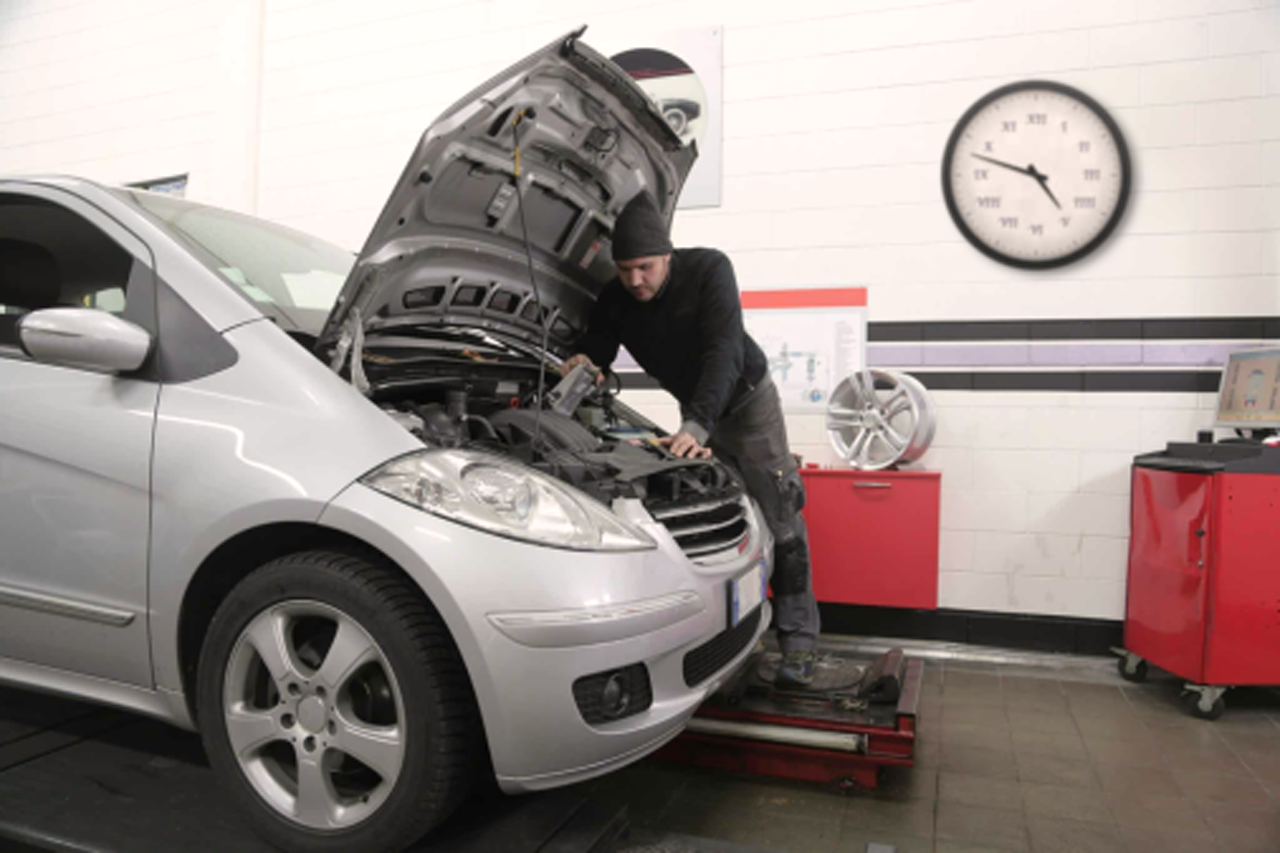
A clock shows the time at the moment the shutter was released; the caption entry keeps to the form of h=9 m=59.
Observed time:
h=4 m=48
